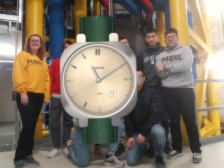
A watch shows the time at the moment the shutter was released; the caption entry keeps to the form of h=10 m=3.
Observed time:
h=11 m=10
